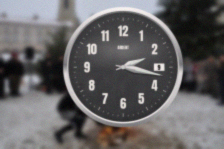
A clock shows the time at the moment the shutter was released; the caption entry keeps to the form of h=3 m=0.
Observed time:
h=2 m=17
